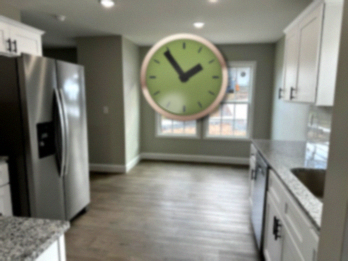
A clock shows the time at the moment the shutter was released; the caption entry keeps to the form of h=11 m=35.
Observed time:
h=1 m=54
